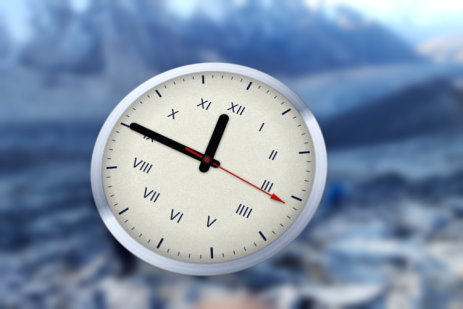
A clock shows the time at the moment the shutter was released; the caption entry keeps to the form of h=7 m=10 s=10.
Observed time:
h=11 m=45 s=16
